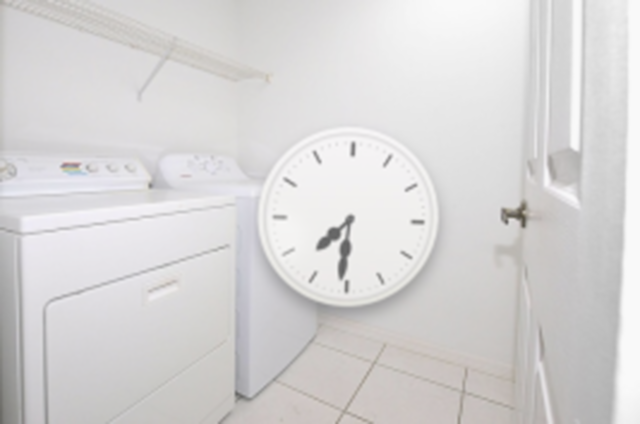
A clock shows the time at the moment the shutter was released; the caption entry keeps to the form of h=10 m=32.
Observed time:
h=7 m=31
